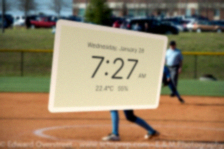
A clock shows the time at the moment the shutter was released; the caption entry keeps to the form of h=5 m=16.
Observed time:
h=7 m=27
